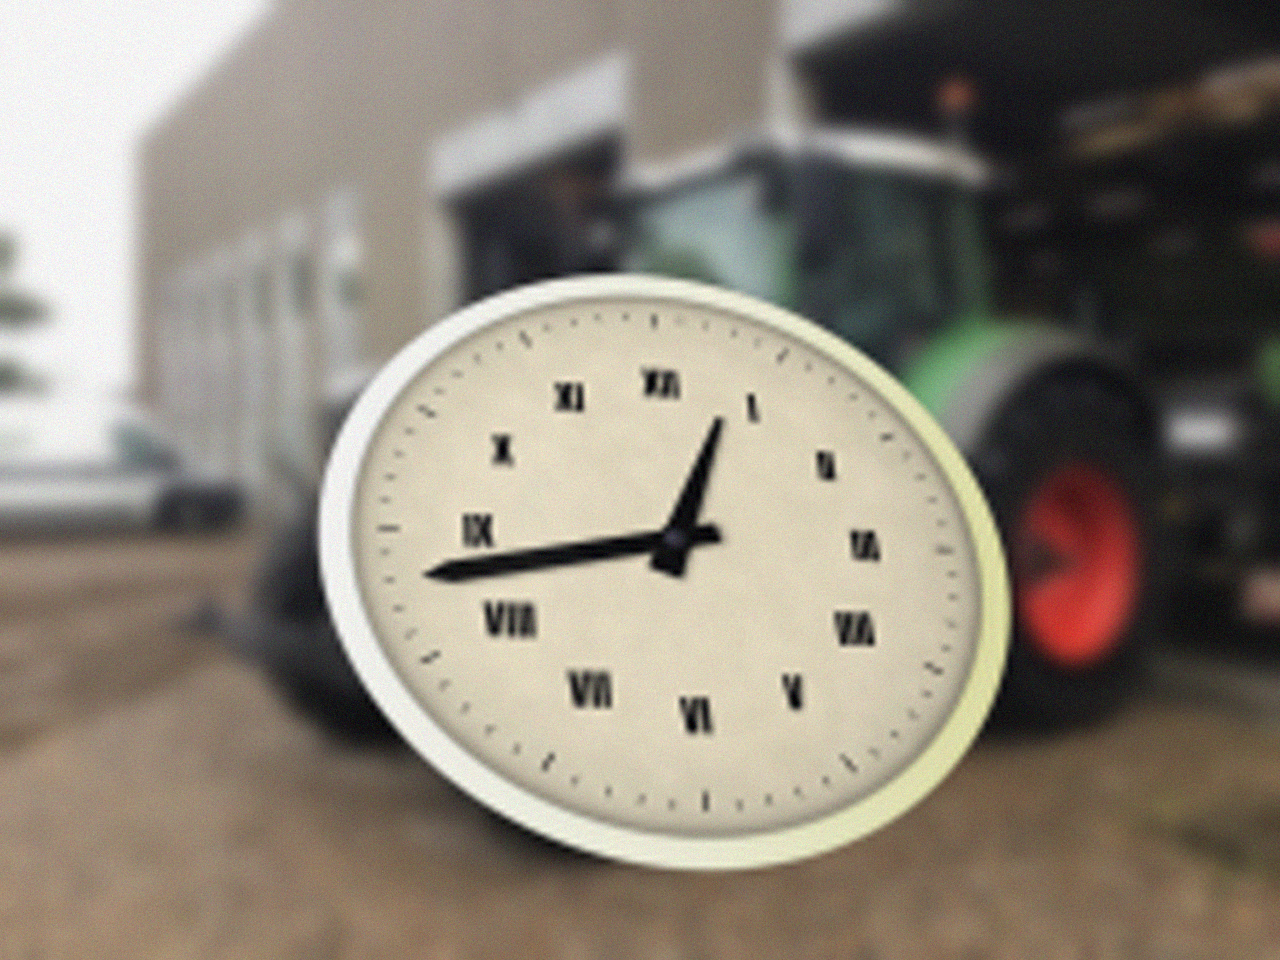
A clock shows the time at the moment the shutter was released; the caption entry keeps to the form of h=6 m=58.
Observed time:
h=12 m=43
